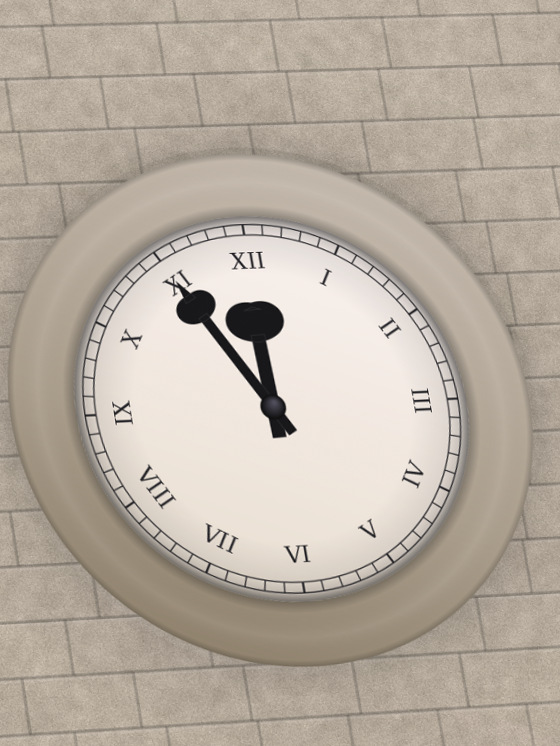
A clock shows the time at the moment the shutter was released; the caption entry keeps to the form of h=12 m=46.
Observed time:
h=11 m=55
